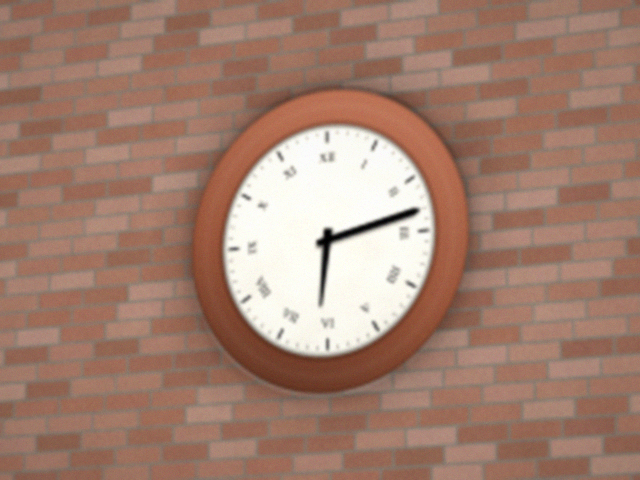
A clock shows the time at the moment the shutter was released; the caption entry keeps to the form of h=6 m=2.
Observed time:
h=6 m=13
